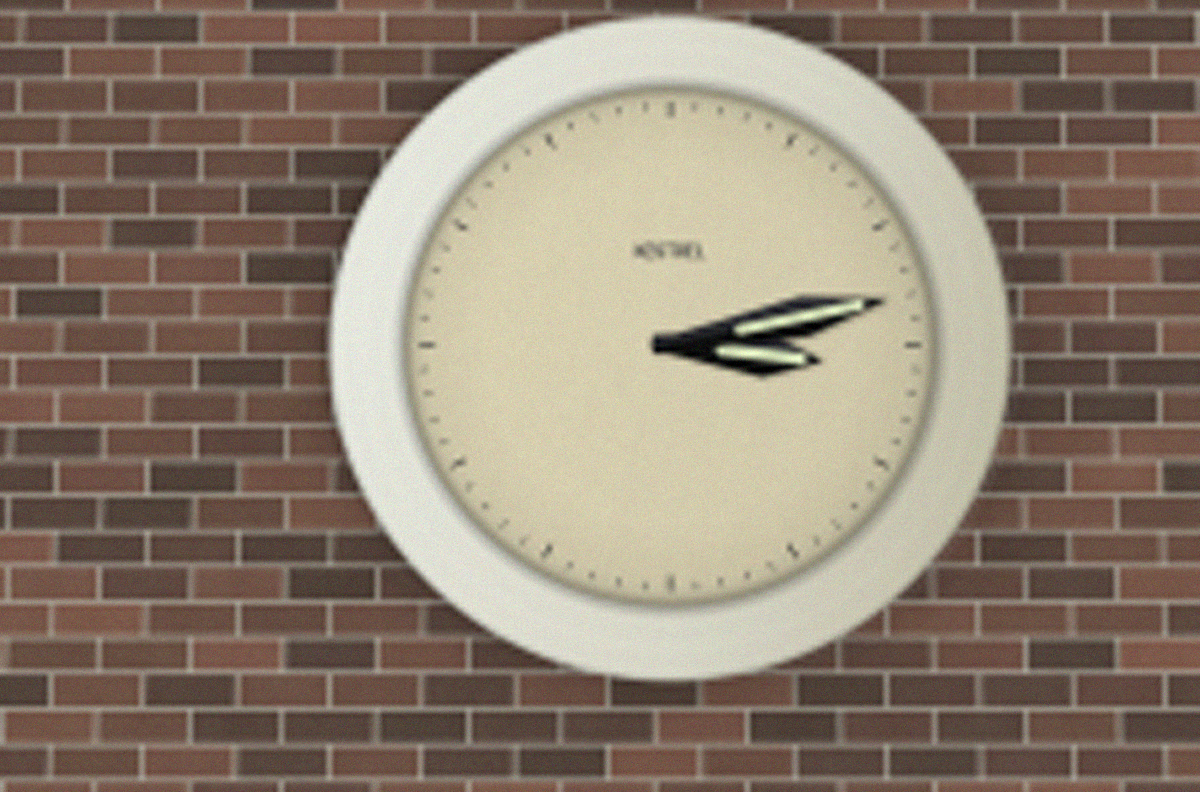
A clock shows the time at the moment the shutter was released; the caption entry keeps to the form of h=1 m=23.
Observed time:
h=3 m=13
